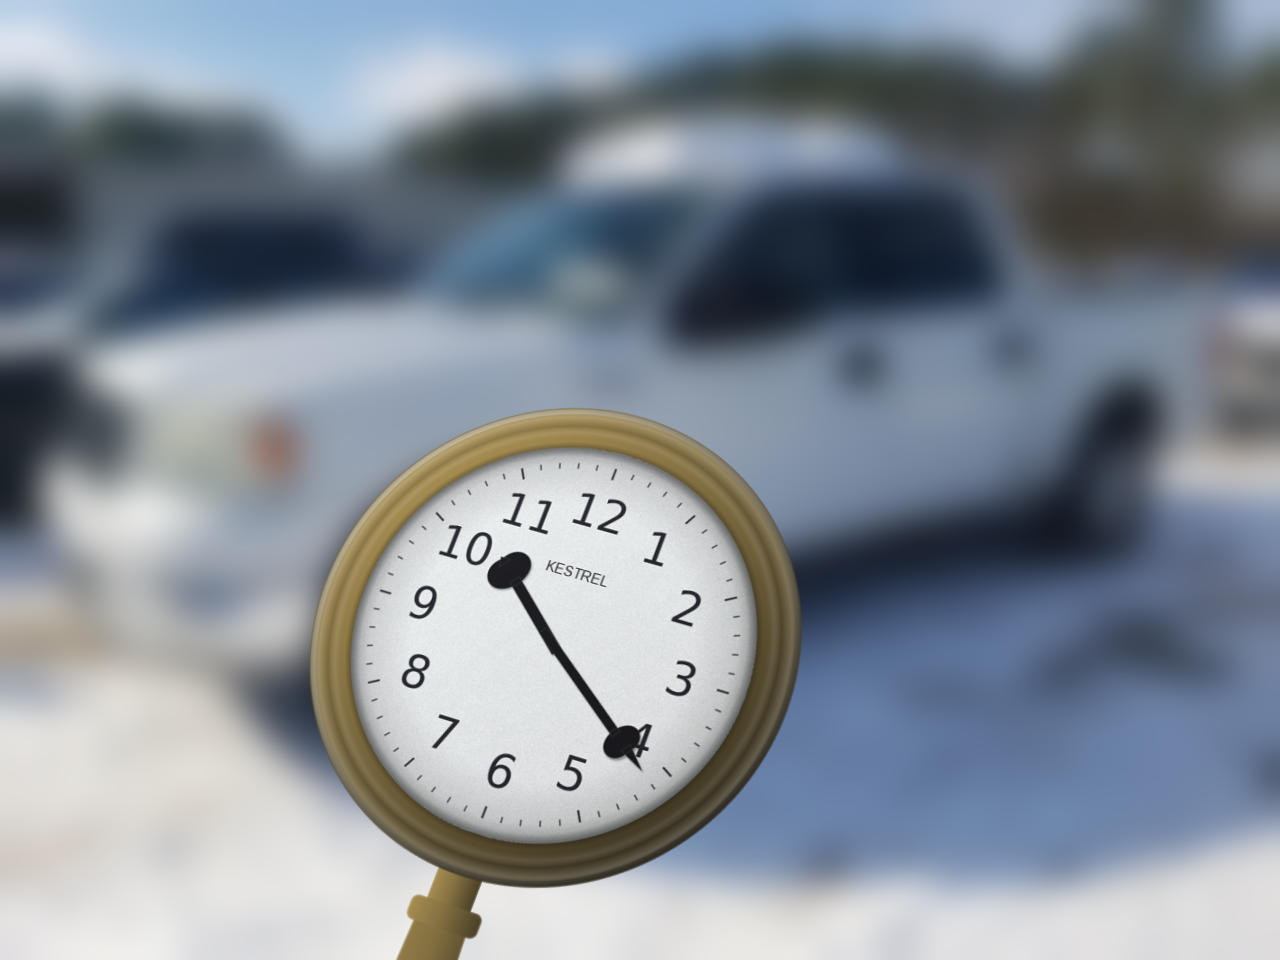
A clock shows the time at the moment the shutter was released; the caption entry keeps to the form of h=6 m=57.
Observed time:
h=10 m=21
